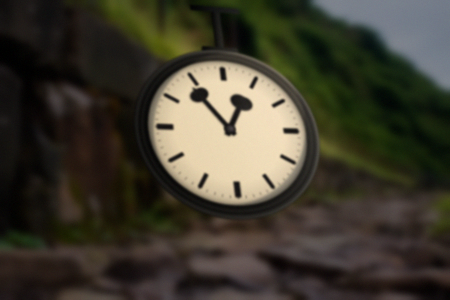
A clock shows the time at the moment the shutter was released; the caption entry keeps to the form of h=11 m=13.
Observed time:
h=12 m=54
